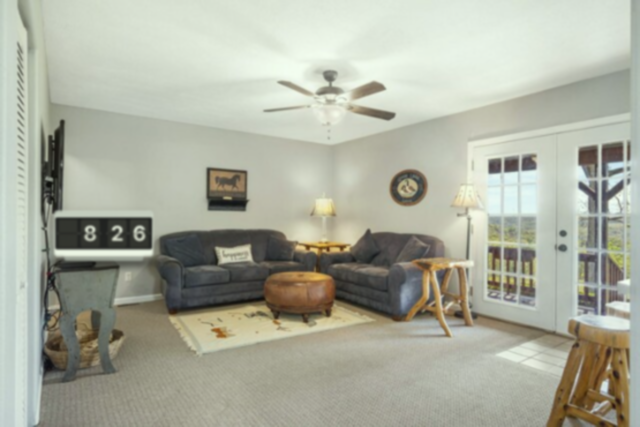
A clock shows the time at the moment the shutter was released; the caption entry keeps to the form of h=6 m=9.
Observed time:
h=8 m=26
